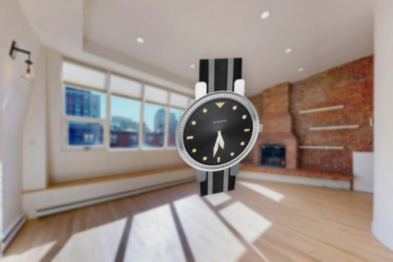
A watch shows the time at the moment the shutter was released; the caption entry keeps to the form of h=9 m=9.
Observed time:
h=5 m=32
